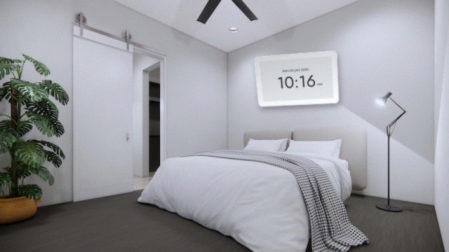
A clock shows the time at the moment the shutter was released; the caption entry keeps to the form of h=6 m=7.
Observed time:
h=10 m=16
